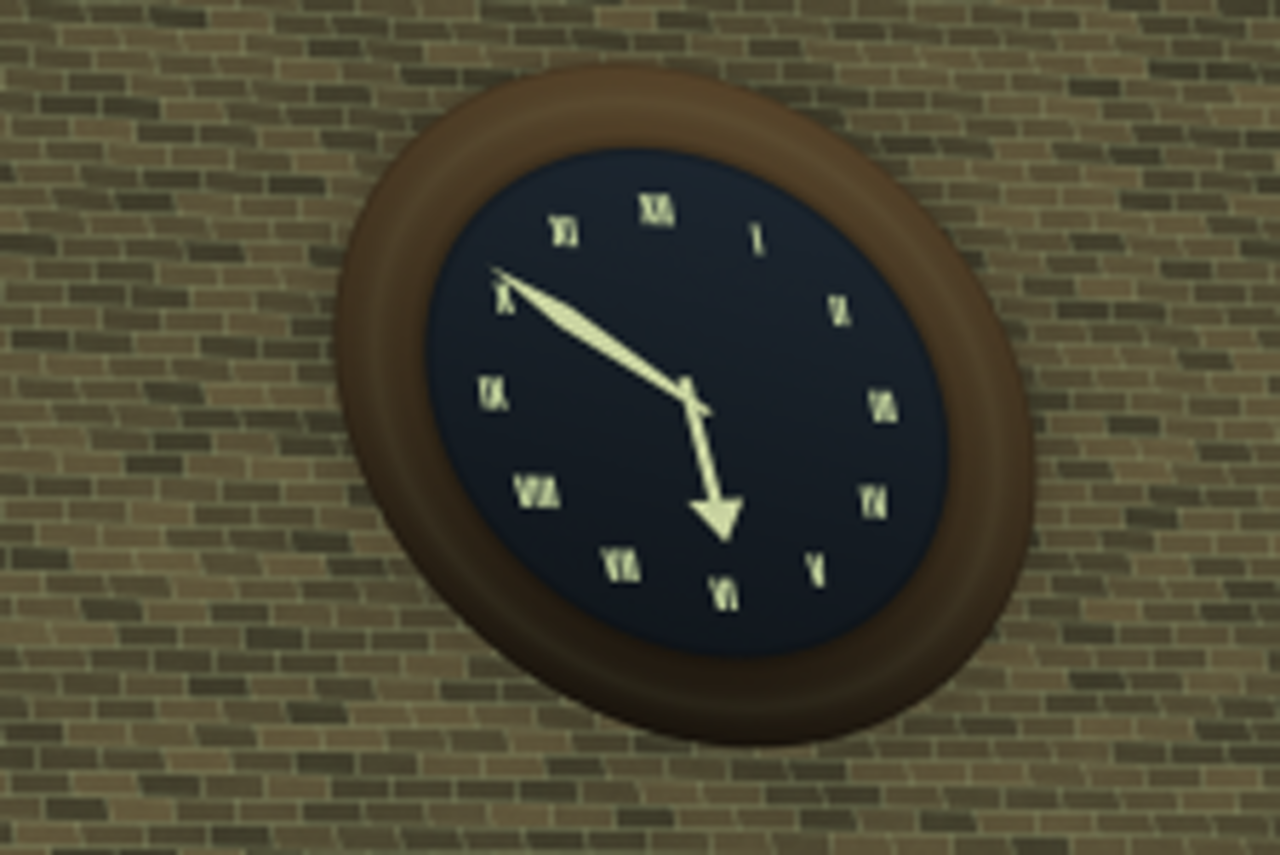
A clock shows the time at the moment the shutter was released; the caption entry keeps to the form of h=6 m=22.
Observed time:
h=5 m=51
